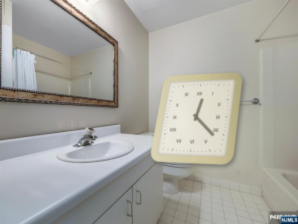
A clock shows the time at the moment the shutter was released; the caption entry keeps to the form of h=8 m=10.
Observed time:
h=12 m=22
